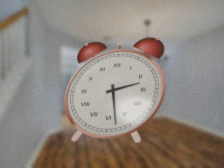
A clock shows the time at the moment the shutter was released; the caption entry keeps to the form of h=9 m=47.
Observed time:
h=2 m=28
